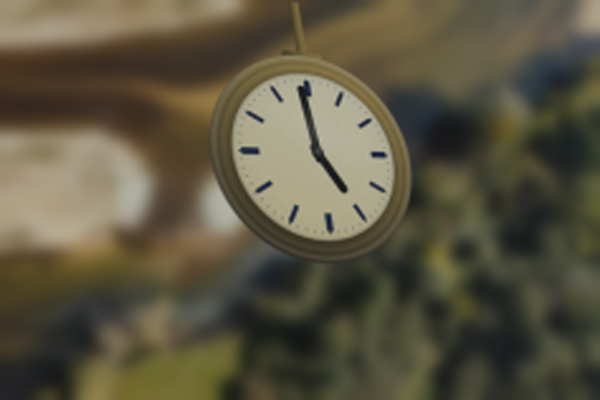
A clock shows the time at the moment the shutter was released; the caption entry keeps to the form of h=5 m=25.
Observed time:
h=4 m=59
